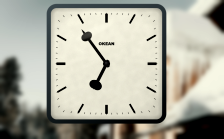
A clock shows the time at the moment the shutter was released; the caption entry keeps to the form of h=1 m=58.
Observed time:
h=6 m=54
